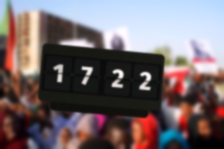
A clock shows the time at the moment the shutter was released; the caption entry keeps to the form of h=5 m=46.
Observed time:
h=17 m=22
